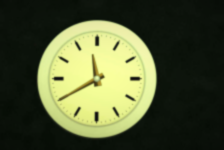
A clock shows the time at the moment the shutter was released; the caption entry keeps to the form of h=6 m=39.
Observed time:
h=11 m=40
